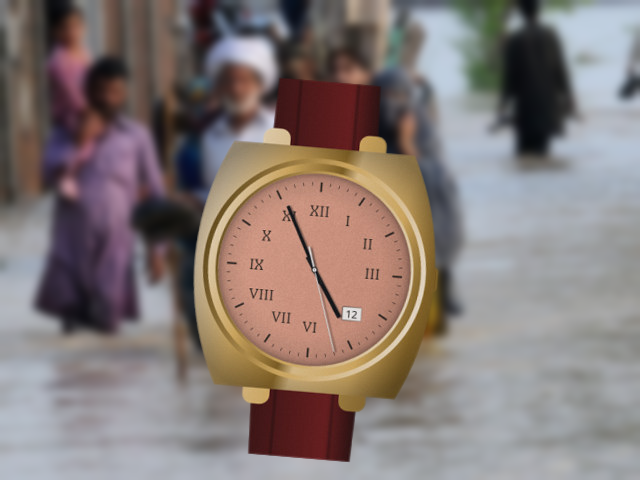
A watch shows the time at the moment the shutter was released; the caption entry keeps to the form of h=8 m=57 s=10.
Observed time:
h=4 m=55 s=27
